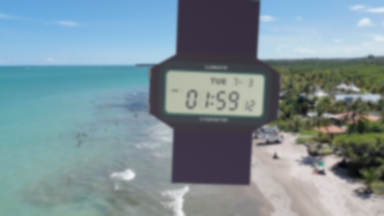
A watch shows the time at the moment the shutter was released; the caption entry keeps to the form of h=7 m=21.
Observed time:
h=1 m=59
